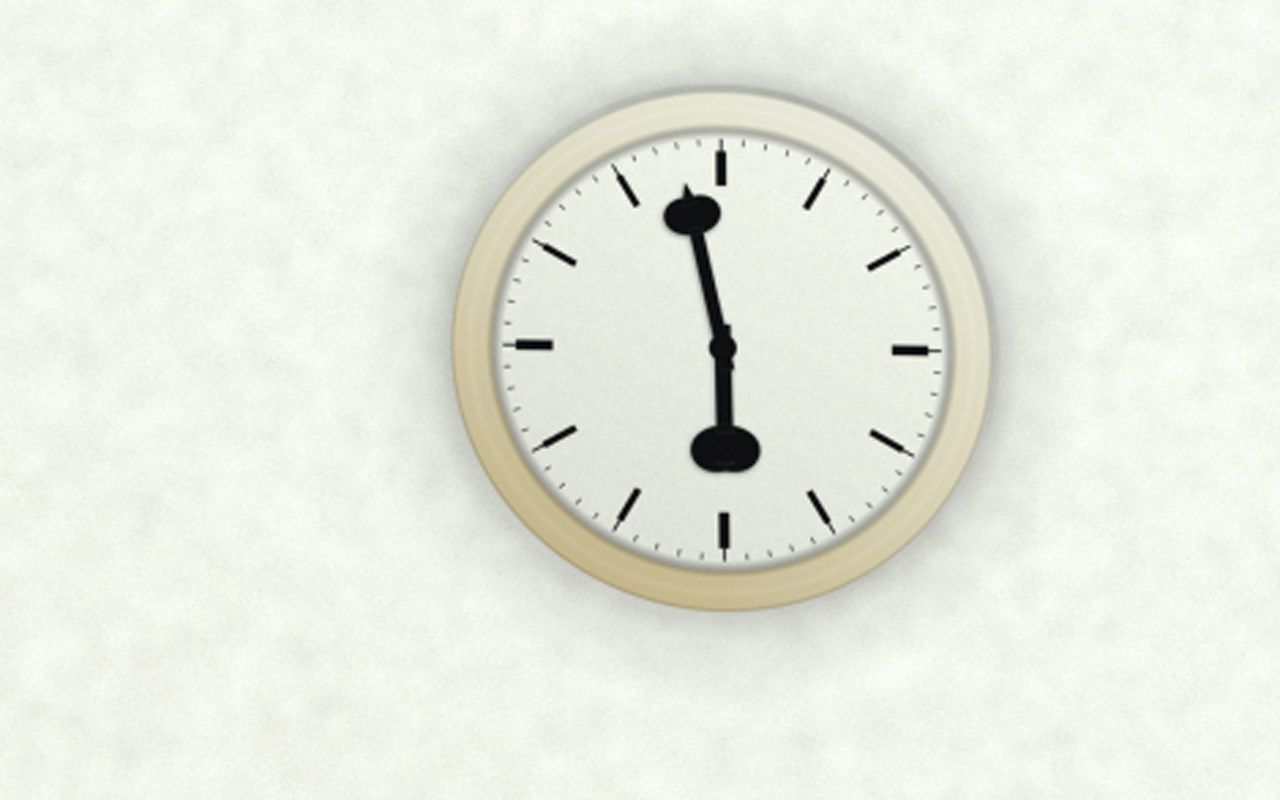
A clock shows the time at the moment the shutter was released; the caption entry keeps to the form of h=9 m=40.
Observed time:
h=5 m=58
